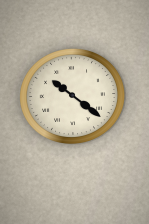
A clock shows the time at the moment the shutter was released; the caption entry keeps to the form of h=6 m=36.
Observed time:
h=10 m=22
